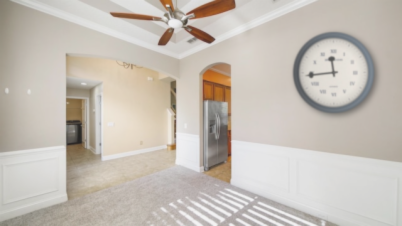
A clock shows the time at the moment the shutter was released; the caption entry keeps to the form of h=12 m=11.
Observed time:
h=11 m=44
